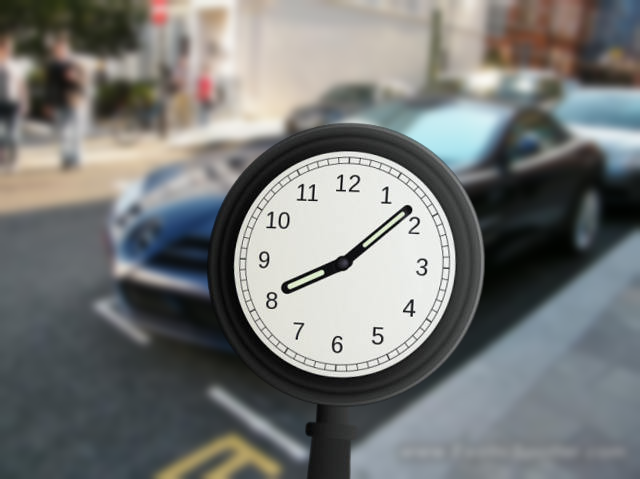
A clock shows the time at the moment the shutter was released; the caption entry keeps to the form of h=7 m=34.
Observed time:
h=8 m=8
